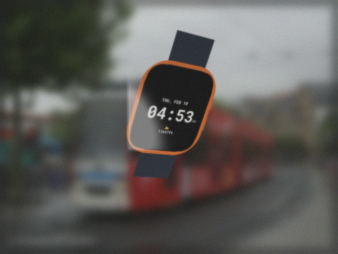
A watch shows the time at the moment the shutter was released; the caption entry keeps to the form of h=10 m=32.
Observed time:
h=4 m=53
